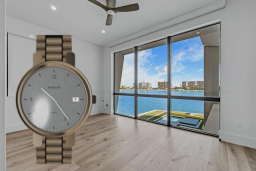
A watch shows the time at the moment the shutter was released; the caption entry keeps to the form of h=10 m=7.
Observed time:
h=10 m=24
